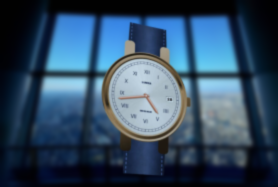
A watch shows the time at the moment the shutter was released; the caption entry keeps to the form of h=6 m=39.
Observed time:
h=4 m=43
